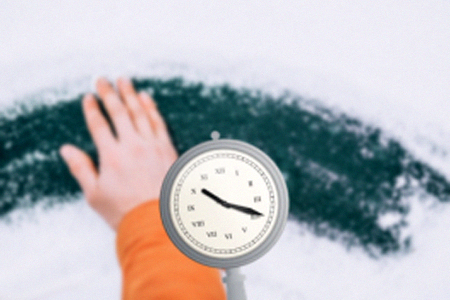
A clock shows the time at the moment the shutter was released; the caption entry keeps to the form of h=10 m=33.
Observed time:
h=10 m=19
